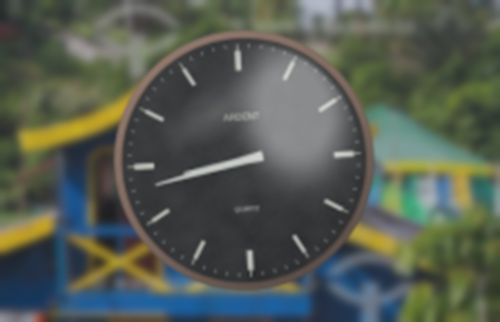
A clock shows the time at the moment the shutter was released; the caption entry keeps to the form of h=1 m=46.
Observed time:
h=8 m=43
